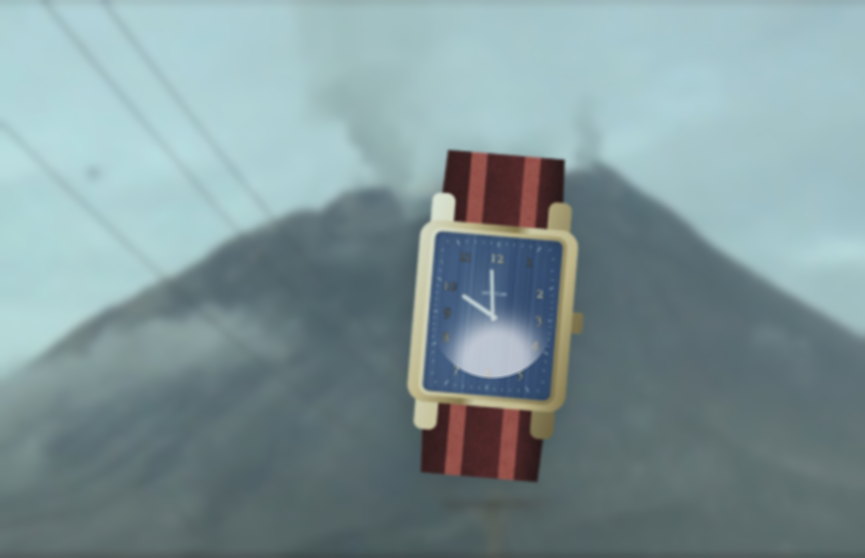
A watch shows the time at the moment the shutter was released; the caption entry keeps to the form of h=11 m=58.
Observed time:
h=9 m=59
